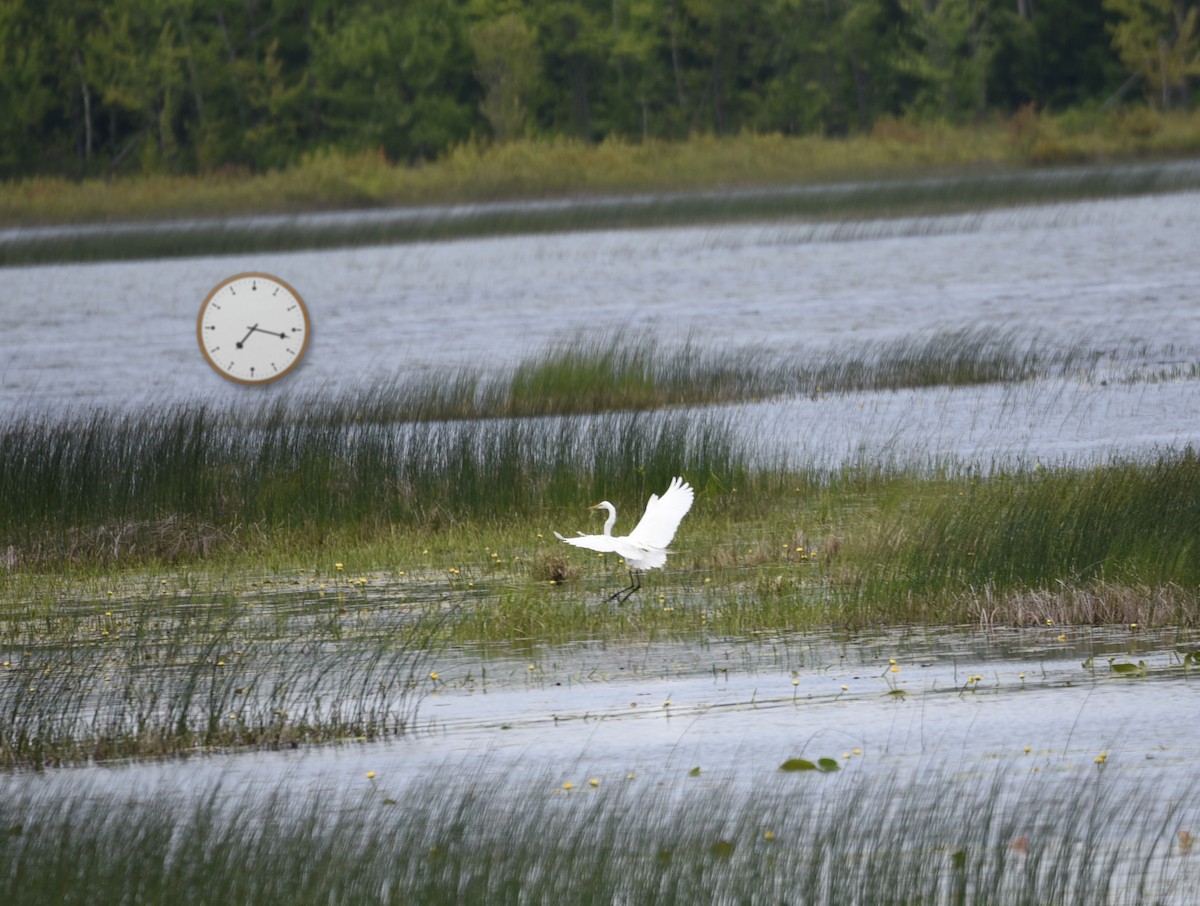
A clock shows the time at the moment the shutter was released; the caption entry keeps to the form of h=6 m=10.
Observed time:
h=7 m=17
